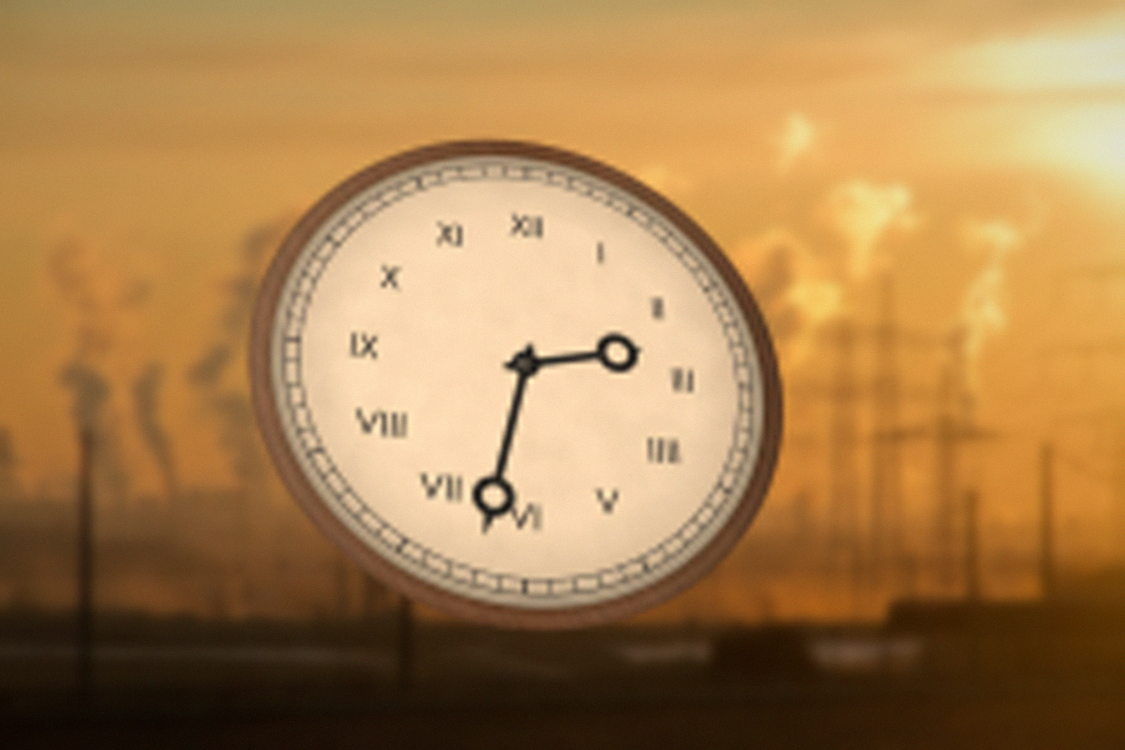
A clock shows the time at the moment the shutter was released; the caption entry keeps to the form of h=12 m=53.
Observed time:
h=2 m=32
